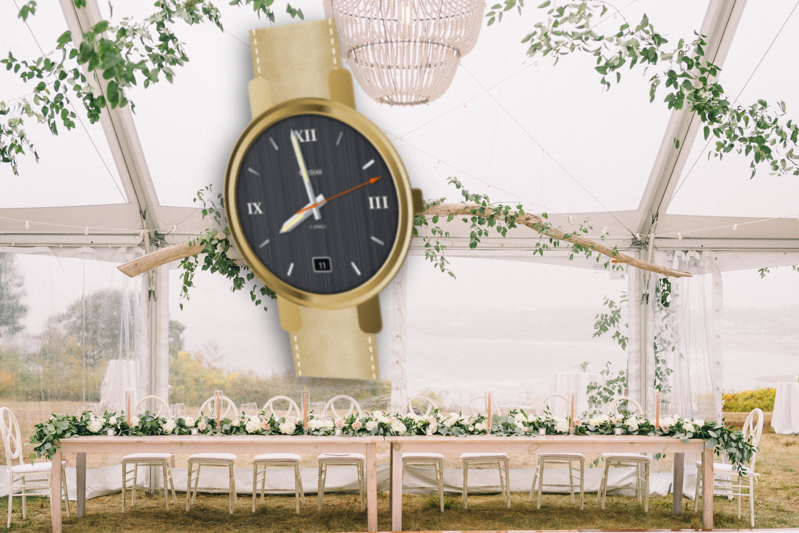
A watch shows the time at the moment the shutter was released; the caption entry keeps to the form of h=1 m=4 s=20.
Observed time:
h=7 m=58 s=12
